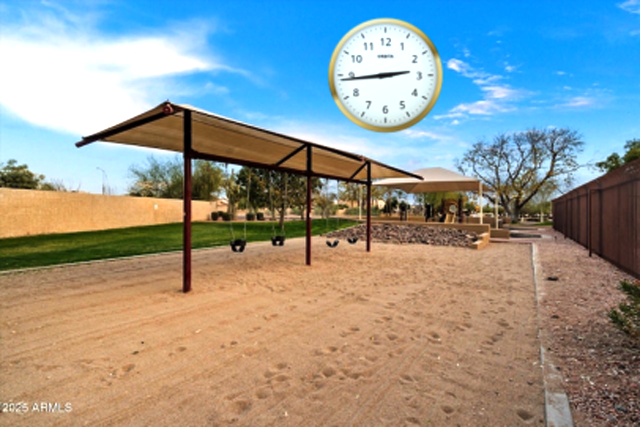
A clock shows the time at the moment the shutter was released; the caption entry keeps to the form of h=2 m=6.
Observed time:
h=2 m=44
